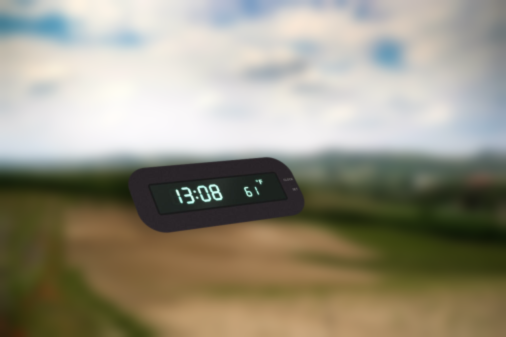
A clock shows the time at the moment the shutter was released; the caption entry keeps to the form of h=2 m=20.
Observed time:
h=13 m=8
